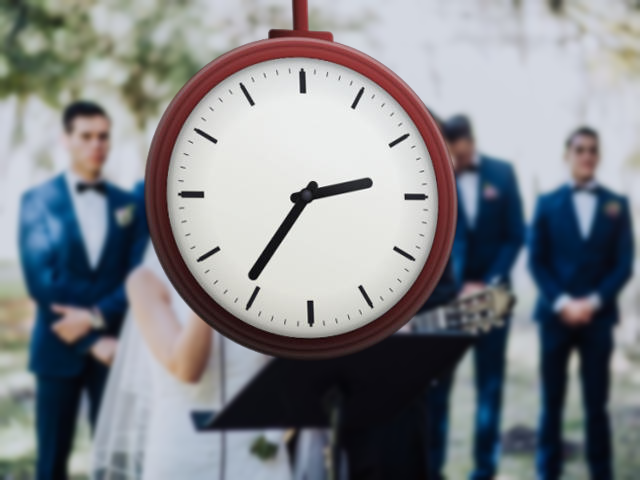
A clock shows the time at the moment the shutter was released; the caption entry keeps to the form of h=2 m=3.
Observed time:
h=2 m=36
